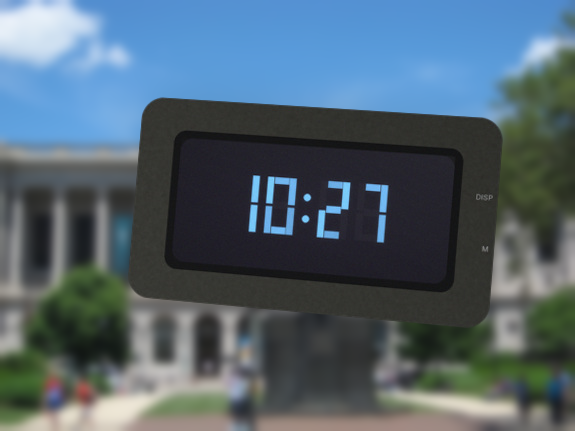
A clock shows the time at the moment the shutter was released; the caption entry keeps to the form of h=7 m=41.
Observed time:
h=10 m=27
